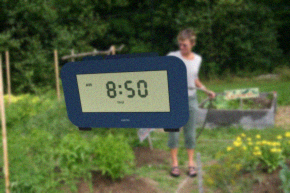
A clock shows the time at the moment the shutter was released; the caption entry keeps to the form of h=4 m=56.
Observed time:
h=8 m=50
